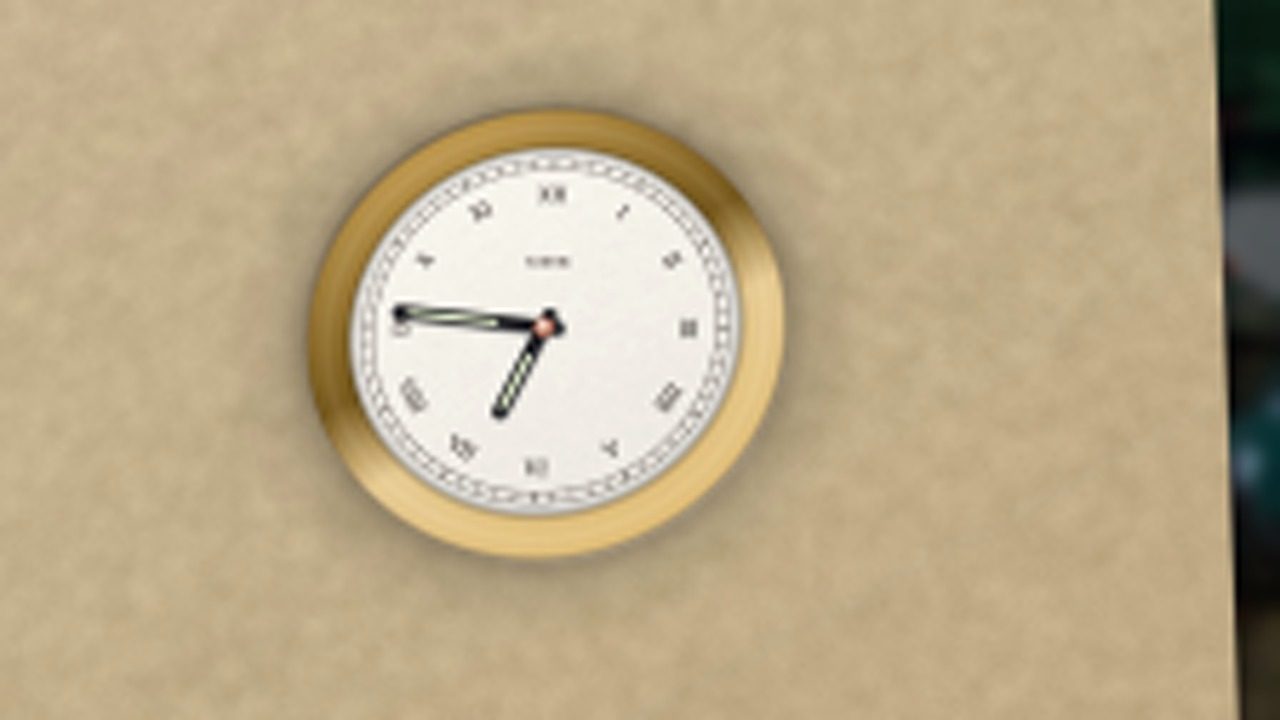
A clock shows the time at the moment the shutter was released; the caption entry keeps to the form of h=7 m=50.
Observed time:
h=6 m=46
